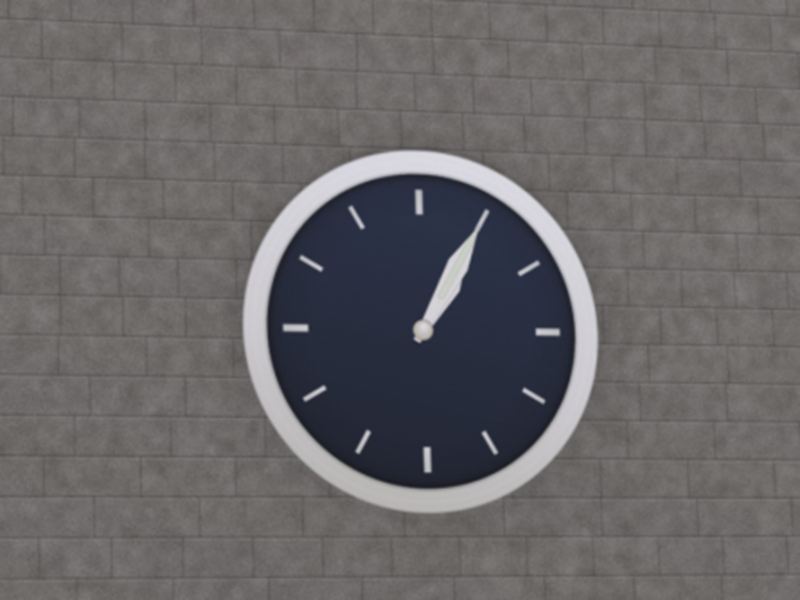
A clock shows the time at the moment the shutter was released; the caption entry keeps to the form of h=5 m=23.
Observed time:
h=1 m=5
